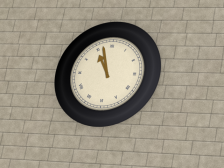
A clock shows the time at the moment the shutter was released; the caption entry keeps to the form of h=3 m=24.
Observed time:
h=10 m=57
